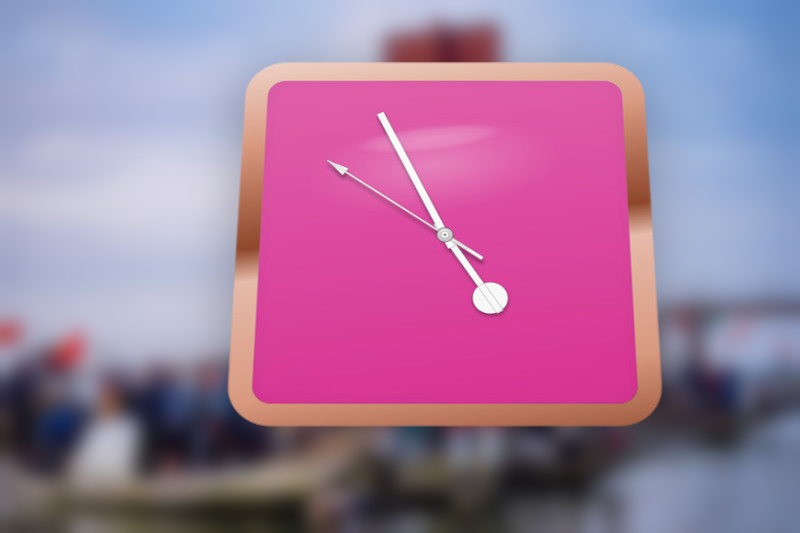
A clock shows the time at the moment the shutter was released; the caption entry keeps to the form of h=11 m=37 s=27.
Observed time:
h=4 m=55 s=51
